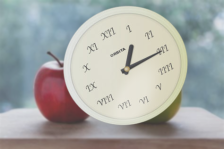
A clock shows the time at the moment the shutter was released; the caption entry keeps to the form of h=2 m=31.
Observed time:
h=1 m=15
